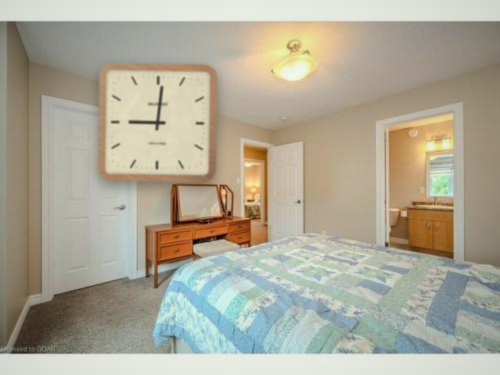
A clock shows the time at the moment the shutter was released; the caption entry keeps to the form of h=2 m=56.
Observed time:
h=9 m=1
